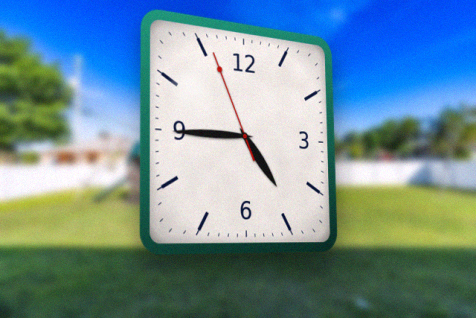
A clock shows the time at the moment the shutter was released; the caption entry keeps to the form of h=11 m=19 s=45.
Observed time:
h=4 m=44 s=56
